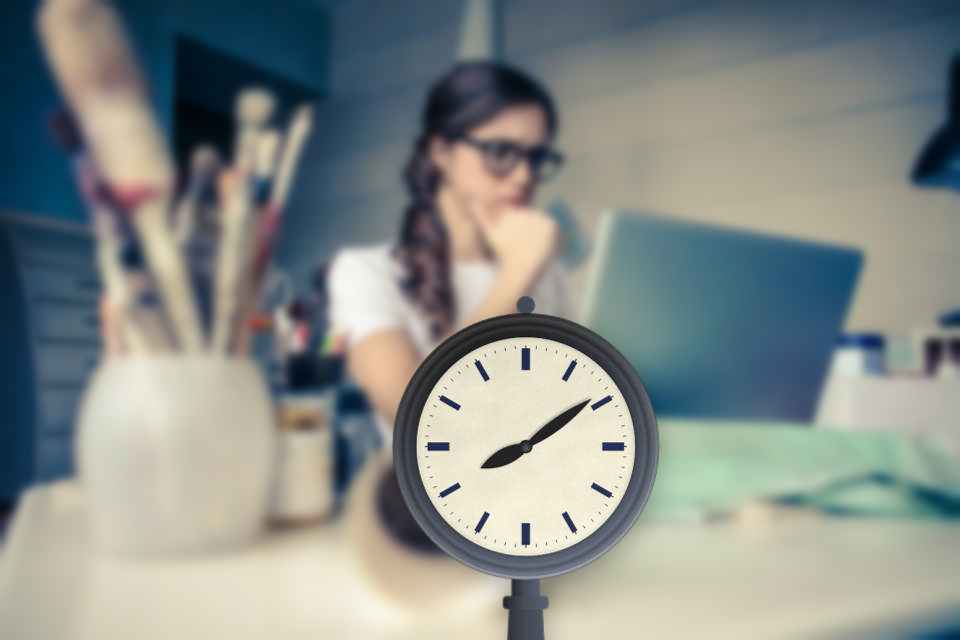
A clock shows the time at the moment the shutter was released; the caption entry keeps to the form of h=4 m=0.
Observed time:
h=8 m=9
